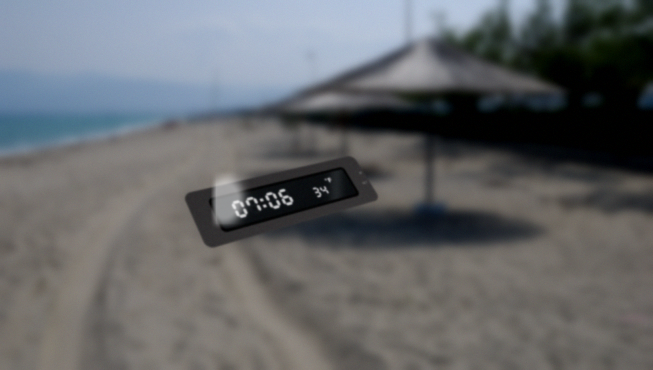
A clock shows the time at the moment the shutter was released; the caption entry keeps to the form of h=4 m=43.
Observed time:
h=7 m=6
